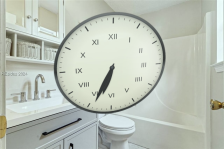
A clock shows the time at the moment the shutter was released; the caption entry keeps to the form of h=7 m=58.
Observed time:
h=6 m=34
